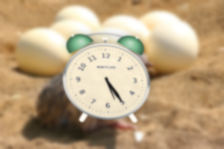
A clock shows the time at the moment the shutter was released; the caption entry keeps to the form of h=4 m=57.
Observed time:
h=5 m=25
